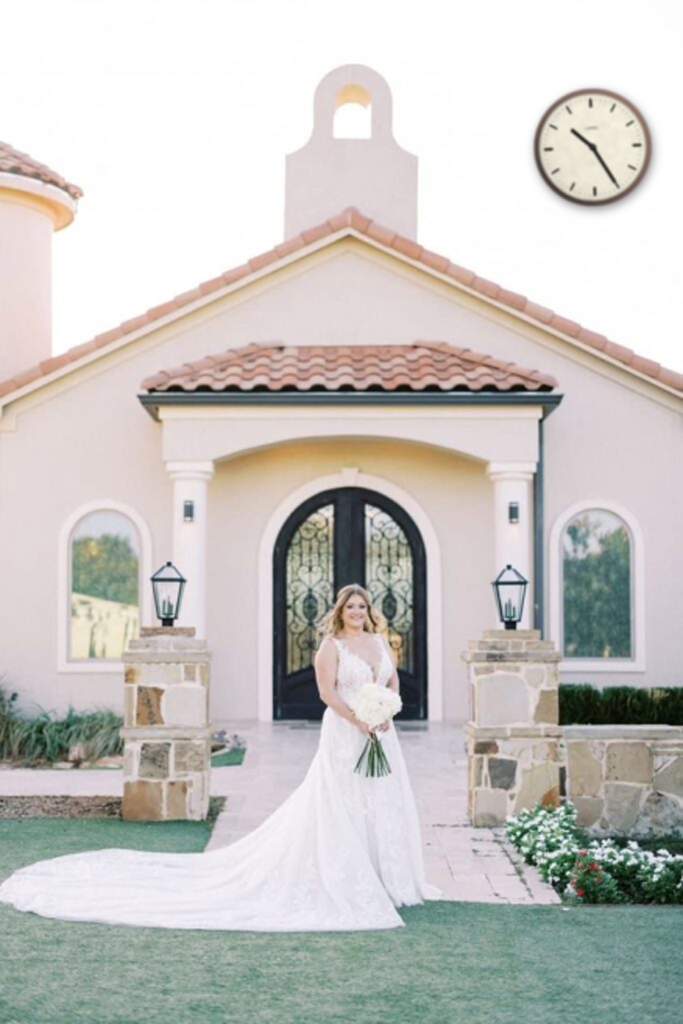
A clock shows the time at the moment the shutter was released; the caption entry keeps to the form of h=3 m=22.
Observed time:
h=10 m=25
